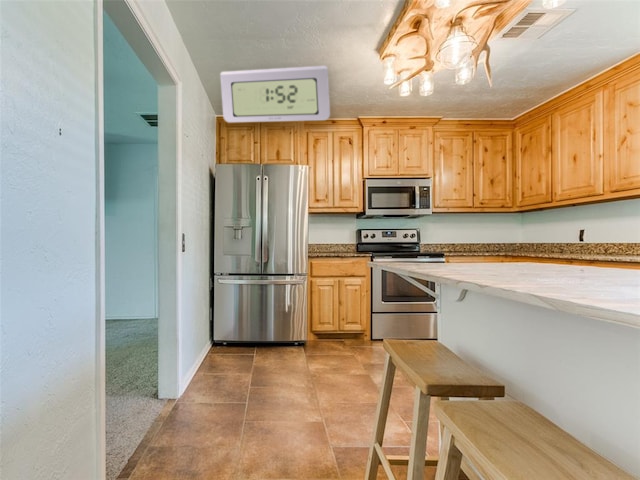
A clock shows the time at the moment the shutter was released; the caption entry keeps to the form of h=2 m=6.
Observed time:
h=1 m=52
